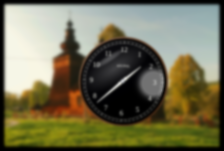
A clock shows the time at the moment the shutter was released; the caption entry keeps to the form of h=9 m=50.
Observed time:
h=1 m=38
